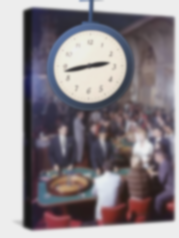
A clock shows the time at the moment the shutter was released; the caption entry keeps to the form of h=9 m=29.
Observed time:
h=2 m=43
